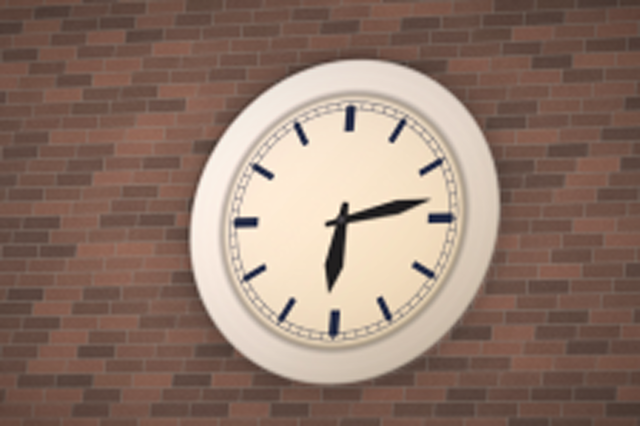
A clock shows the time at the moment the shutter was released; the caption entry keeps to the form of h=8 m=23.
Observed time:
h=6 m=13
